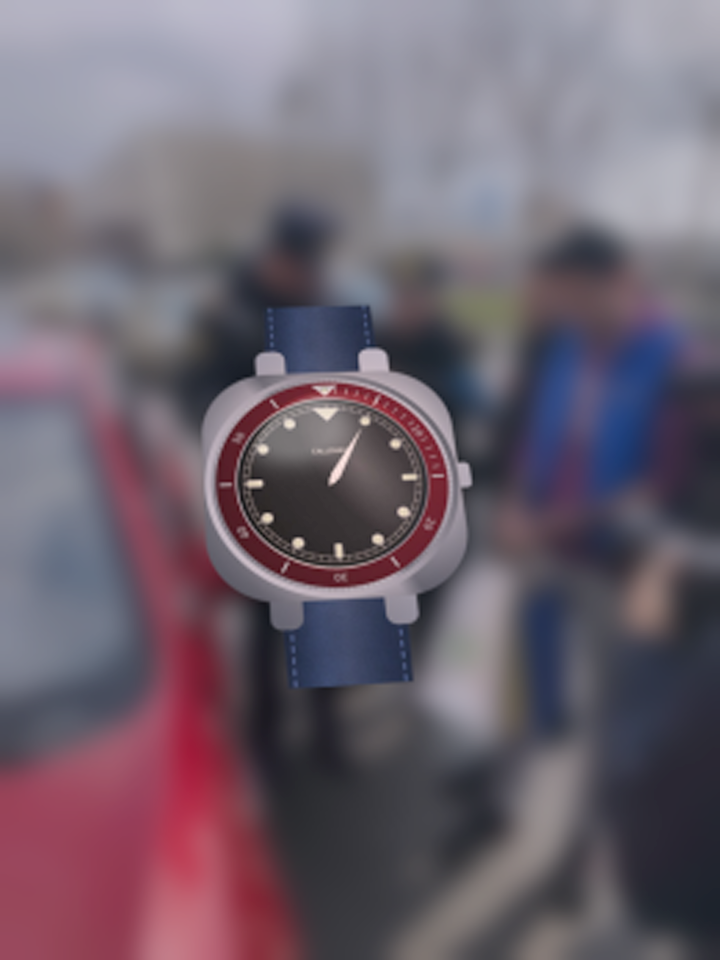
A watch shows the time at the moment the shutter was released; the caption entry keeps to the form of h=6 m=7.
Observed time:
h=1 m=5
